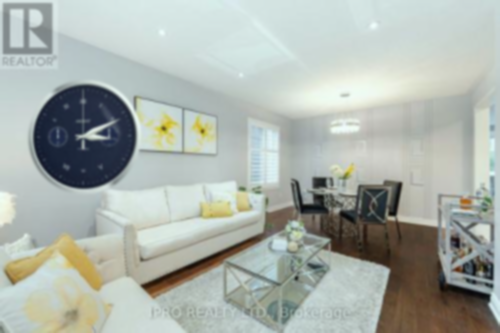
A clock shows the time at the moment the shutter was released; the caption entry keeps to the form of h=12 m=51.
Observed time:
h=3 m=11
